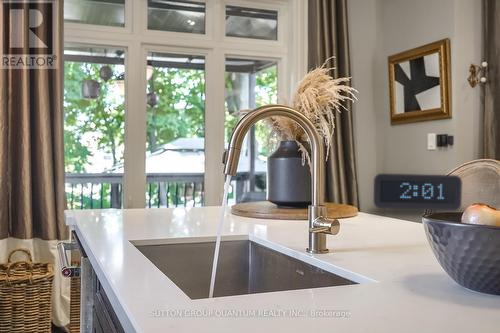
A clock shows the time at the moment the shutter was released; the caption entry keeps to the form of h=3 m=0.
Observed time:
h=2 m=1
